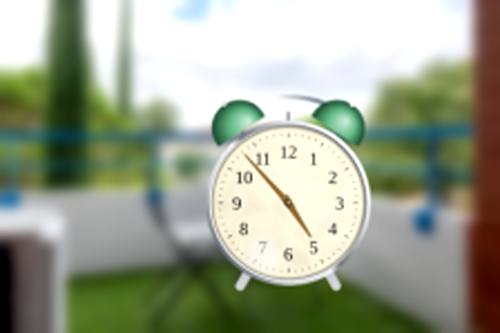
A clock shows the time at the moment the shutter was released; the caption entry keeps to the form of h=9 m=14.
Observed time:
h=4 m=53
